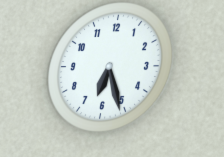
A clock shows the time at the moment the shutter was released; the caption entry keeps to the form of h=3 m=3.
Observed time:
h=6 m=26
